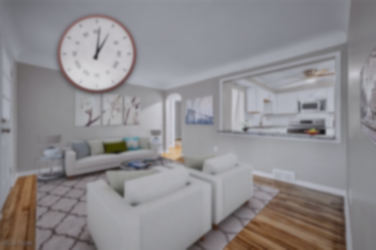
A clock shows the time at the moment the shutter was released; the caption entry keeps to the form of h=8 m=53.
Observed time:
h=1 m=1
